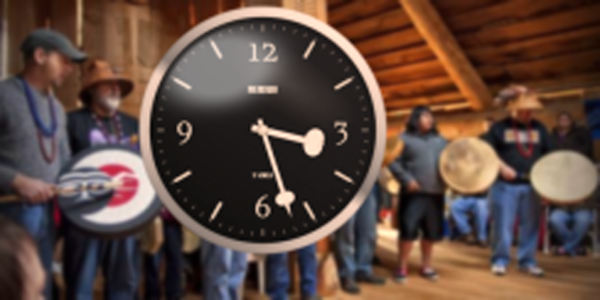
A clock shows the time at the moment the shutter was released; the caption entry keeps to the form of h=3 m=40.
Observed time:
h=3 m=27
